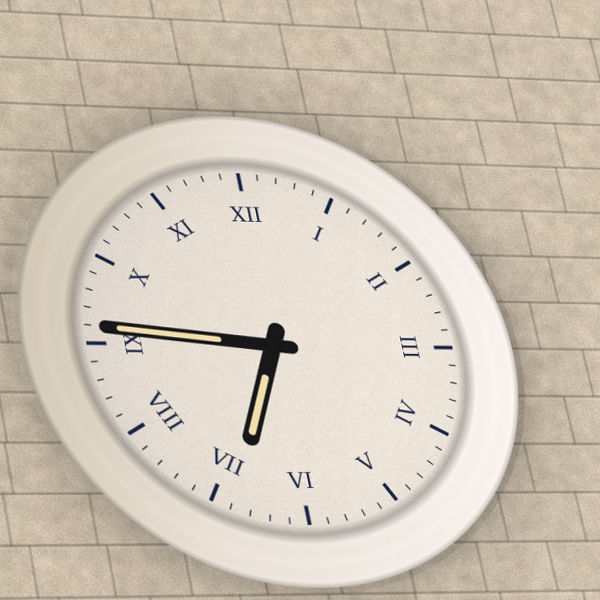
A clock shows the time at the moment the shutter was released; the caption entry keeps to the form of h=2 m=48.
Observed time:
h=6 m=46
